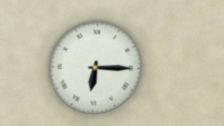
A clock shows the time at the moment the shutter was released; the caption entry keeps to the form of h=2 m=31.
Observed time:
h=6 m=15
